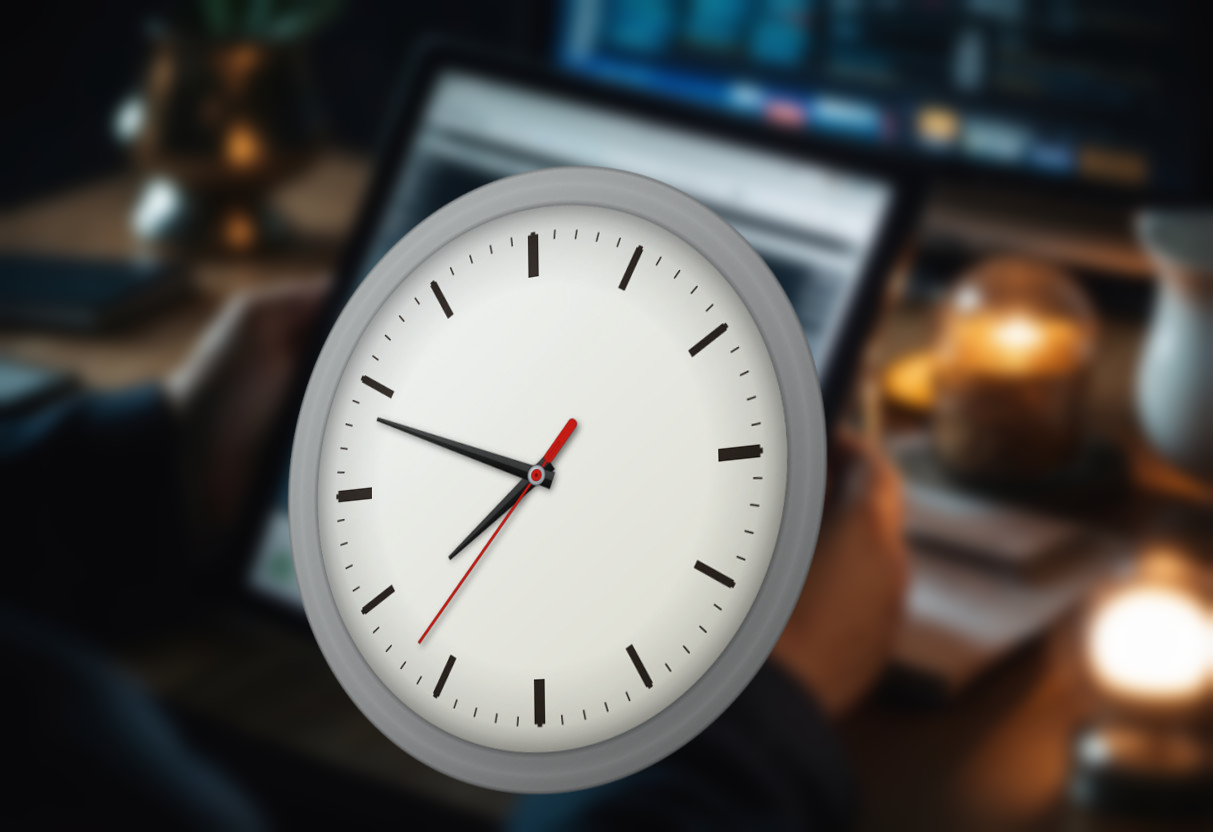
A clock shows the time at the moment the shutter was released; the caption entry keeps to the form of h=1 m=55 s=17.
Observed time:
h=7 m=48 s=37
